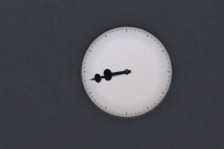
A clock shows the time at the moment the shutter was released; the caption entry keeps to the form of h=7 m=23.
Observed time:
h=8 m=43
